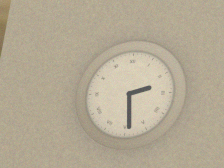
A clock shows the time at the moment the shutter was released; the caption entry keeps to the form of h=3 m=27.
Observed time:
h=2 m=29
